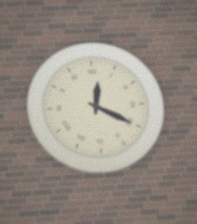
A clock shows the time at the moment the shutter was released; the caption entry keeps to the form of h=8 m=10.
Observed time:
h=12 m=20
